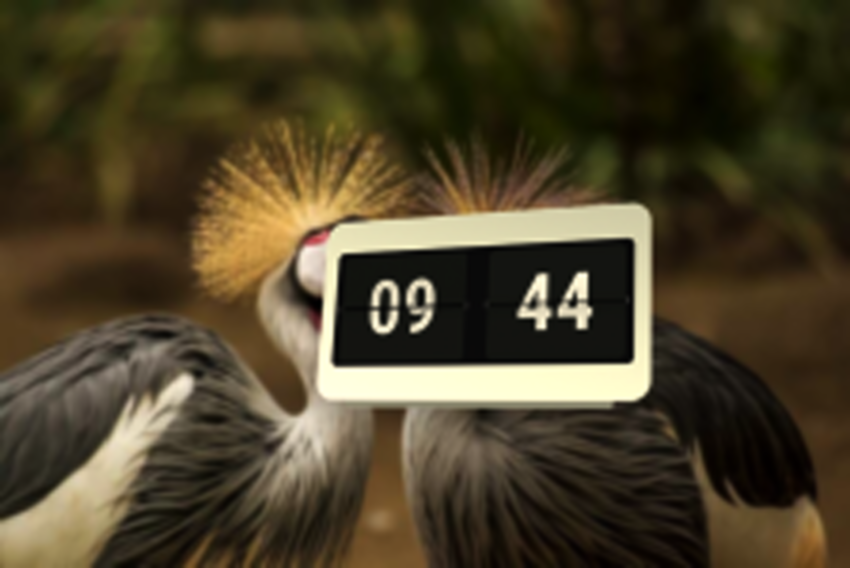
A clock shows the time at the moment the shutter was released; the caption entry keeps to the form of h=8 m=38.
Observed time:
h=9 m=44
